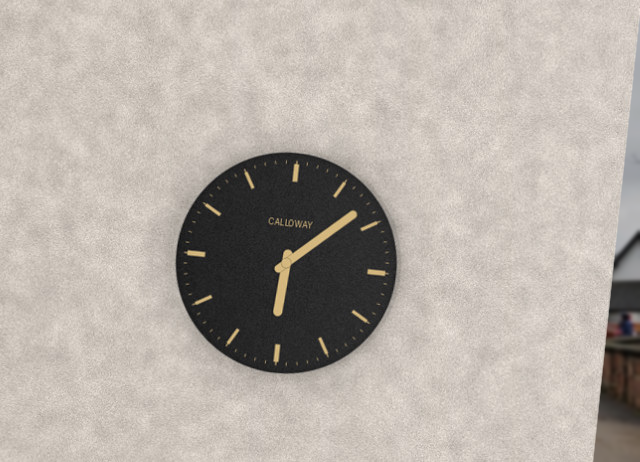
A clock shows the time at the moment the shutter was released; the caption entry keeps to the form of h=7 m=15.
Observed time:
h=6 m=8
